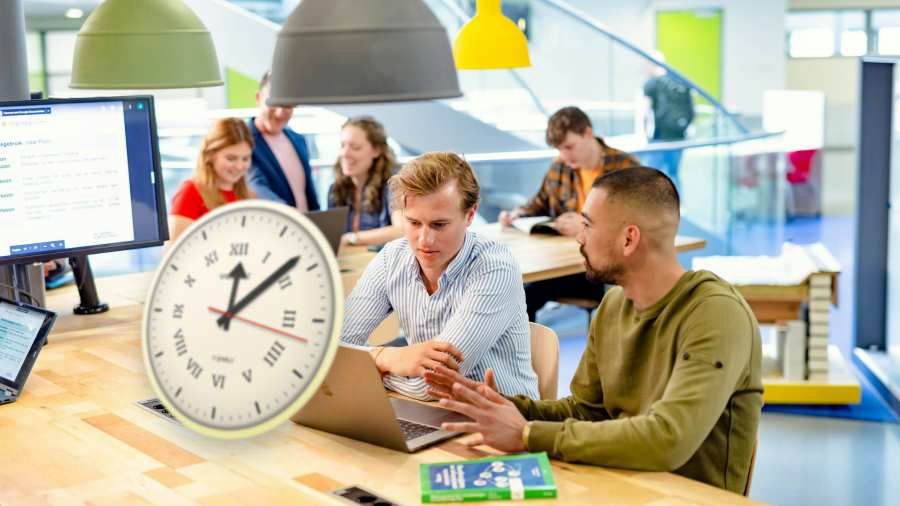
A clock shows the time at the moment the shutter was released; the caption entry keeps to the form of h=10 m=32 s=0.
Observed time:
h=12 m=8 s=17
